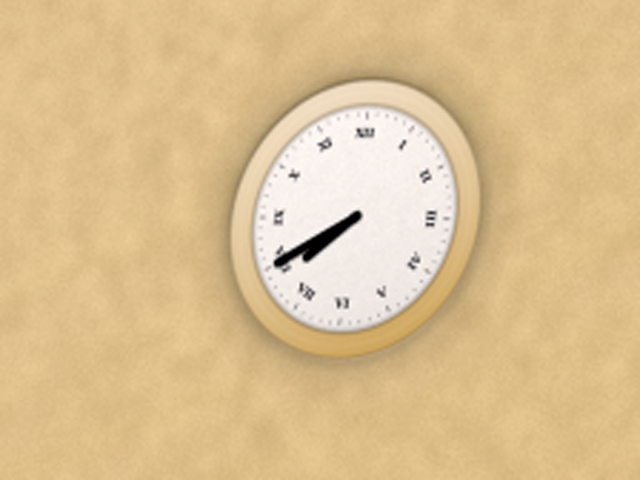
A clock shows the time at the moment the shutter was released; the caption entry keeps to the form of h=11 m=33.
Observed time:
h=7 m=40
